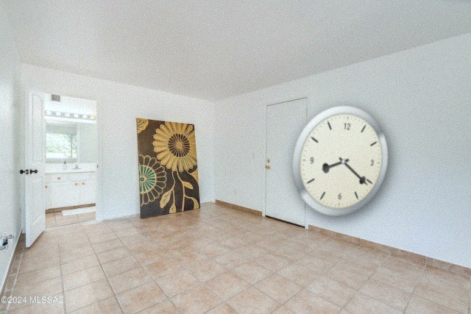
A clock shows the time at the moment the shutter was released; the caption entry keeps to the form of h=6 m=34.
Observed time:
h=8 m=21
